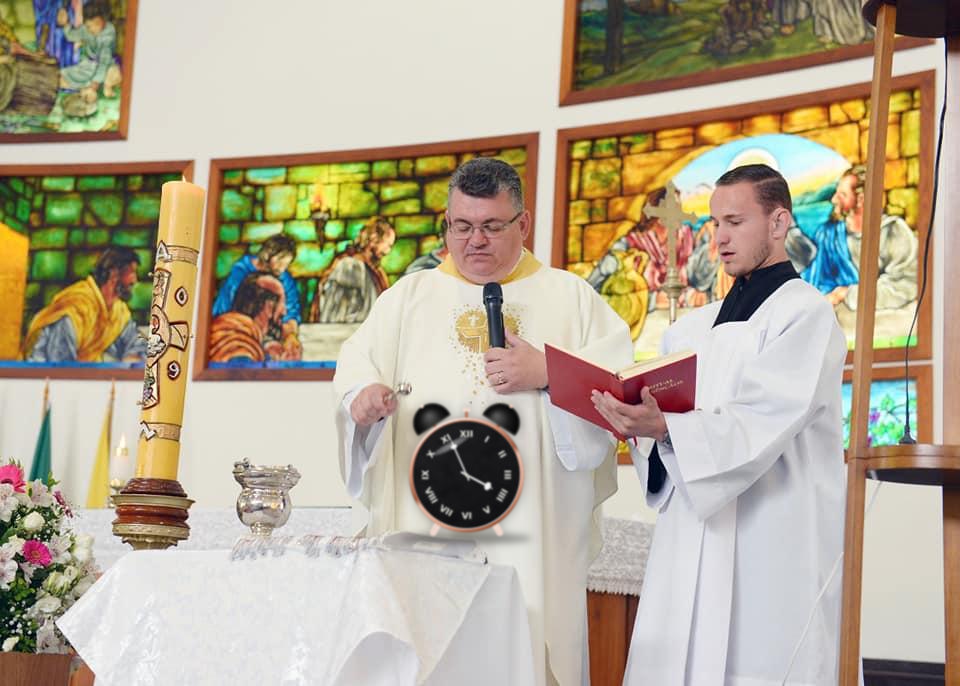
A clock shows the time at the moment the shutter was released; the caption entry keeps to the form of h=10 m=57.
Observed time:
h=3 m=56
